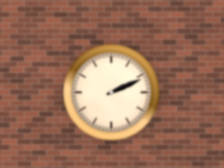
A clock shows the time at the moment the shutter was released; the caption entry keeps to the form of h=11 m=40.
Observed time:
h=2 m=11
